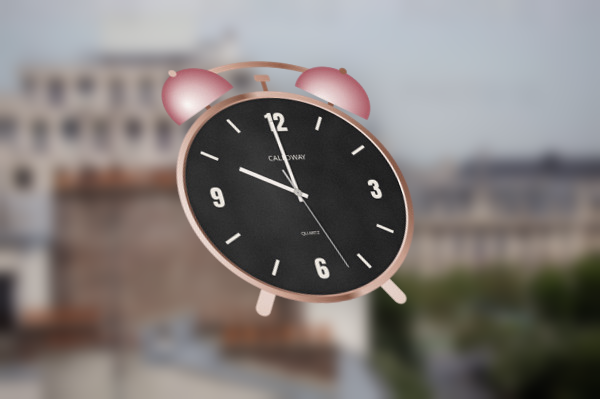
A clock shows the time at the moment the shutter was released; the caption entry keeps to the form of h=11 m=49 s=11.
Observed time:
h=9 m=59 s=27
